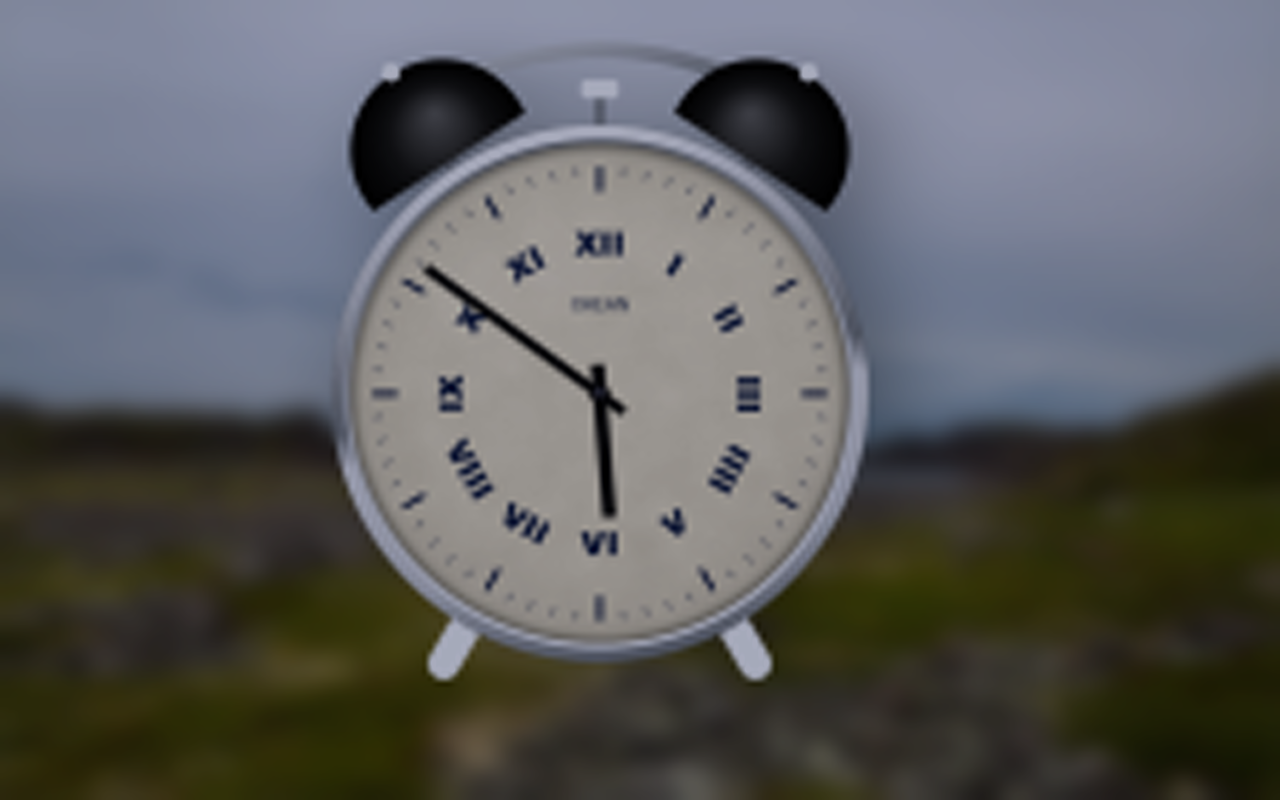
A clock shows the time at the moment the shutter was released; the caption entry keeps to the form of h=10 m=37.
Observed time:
h=5 m=51
